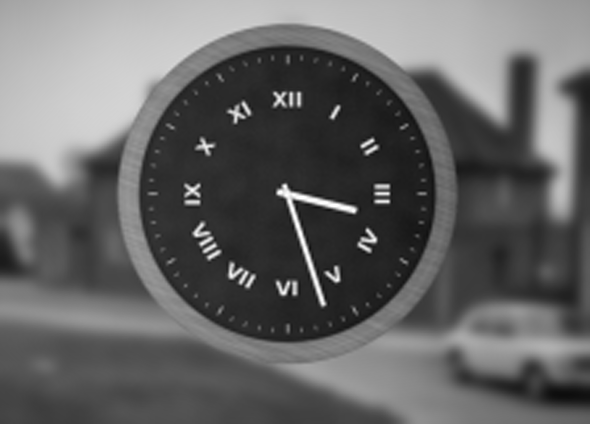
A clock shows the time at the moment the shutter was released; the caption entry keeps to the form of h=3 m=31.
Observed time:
h=3 m=27
